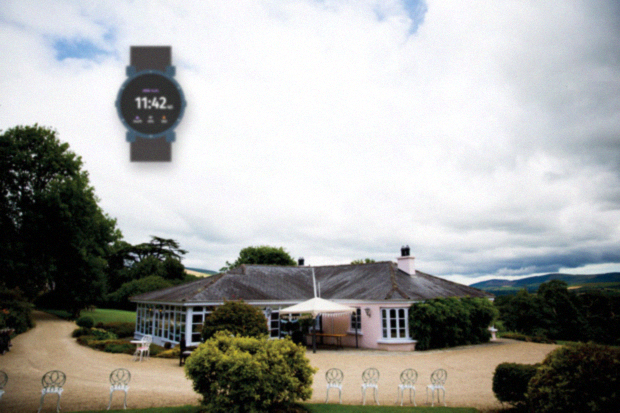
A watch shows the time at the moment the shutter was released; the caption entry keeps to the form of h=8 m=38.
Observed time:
h=11 m=42
